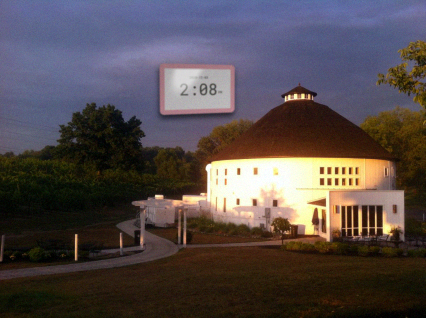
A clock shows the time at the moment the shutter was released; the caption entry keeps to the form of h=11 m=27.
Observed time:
h=2 m=8
